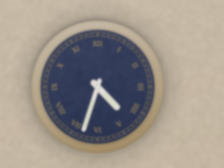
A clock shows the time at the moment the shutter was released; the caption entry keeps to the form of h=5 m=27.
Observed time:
h=4 m=33
